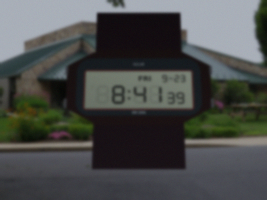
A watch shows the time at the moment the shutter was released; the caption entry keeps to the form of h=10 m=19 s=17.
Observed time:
h=8 m=41 s=39
